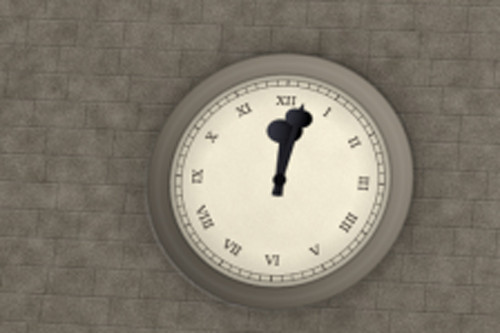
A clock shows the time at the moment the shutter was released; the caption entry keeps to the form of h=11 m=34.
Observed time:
h=12 m=2
